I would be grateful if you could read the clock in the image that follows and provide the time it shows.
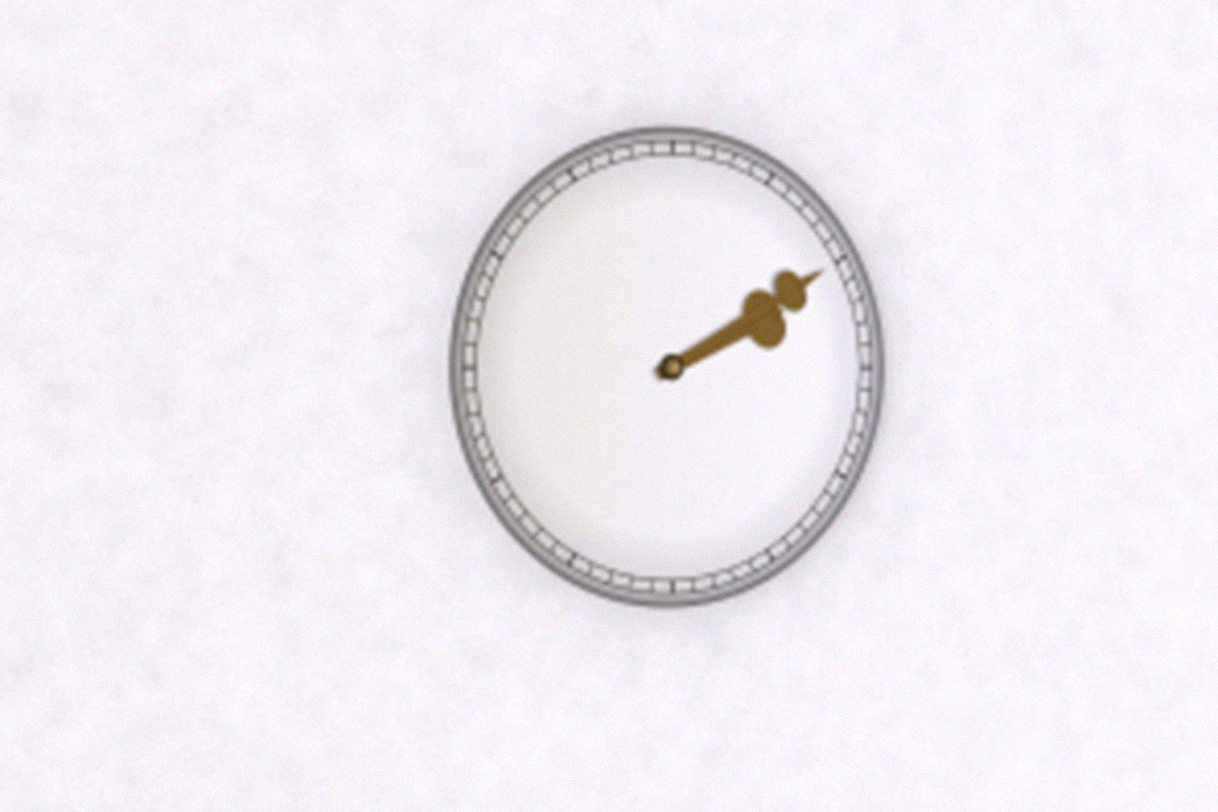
2:10
